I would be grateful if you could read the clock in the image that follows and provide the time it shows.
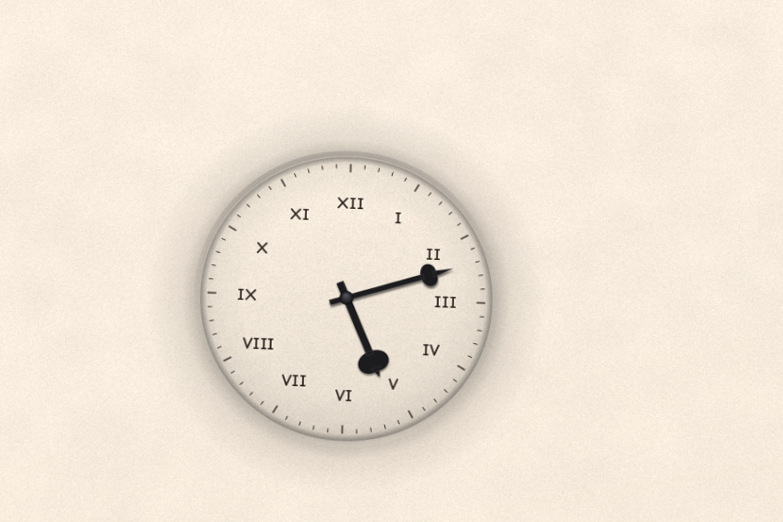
5:12
